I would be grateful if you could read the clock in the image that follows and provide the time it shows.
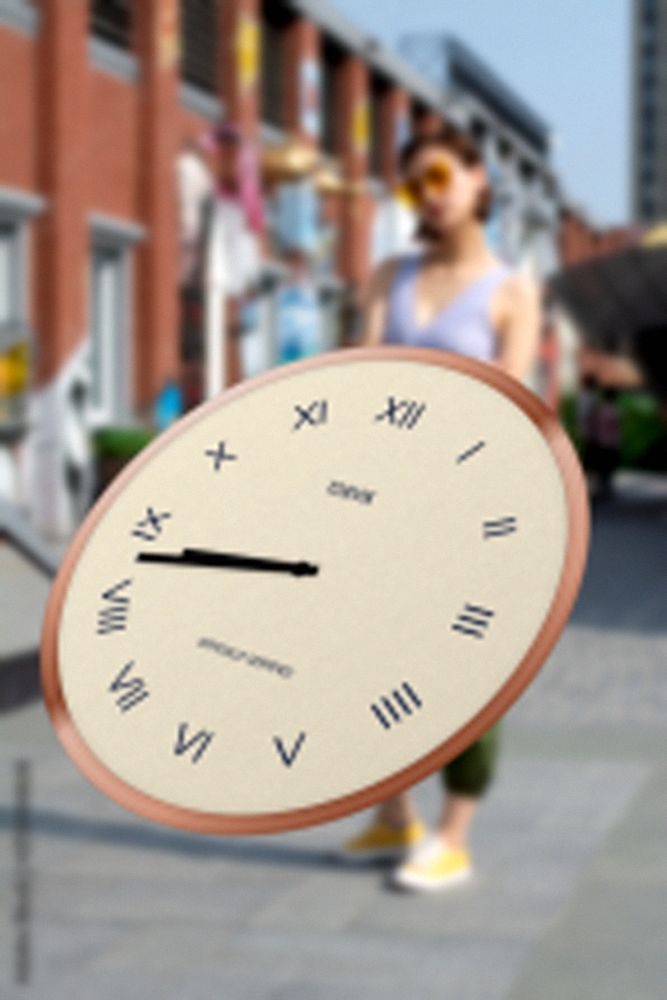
8:43
